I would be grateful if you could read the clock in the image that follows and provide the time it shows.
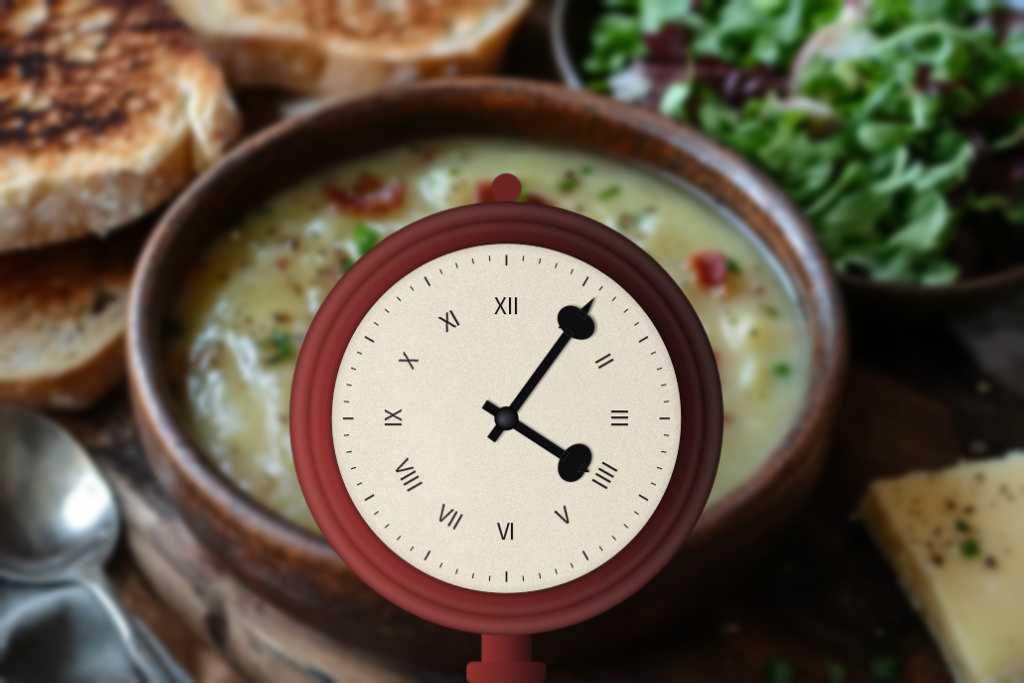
4:06
